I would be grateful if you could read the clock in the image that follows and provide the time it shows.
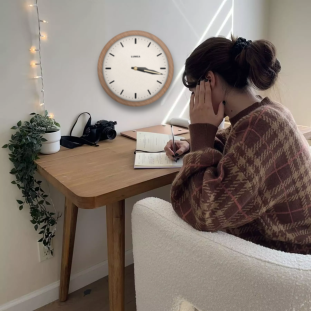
3:17
